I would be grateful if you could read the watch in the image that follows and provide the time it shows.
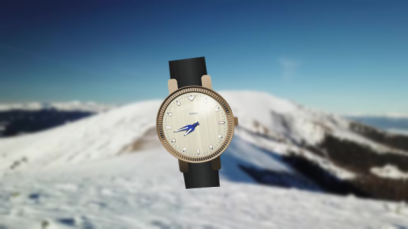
7:43
